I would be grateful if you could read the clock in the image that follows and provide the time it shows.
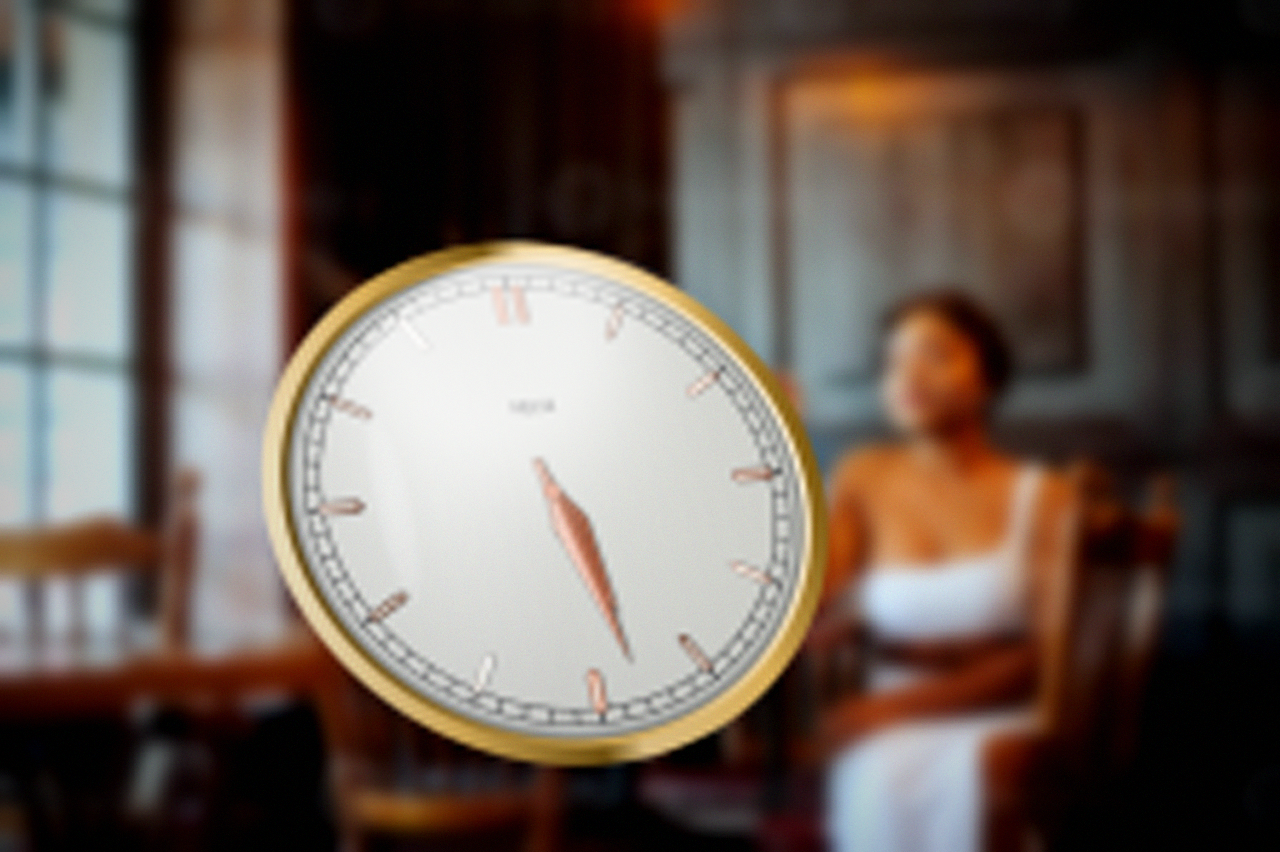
5:28
